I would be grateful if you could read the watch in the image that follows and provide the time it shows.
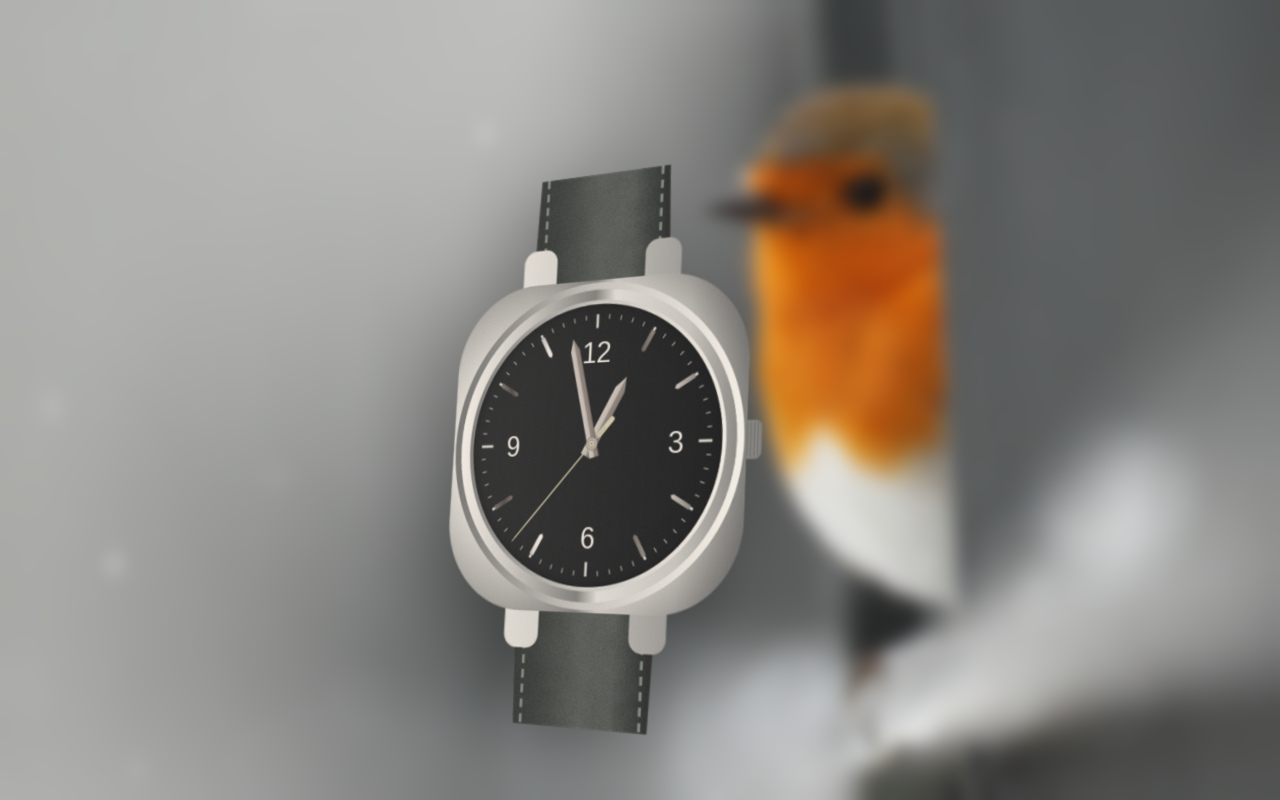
12:57:37
